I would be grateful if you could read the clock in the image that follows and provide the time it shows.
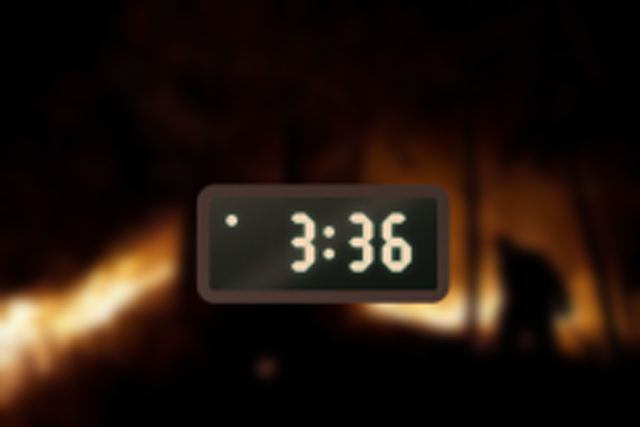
3:36
